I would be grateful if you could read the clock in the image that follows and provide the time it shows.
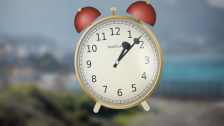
1:08
